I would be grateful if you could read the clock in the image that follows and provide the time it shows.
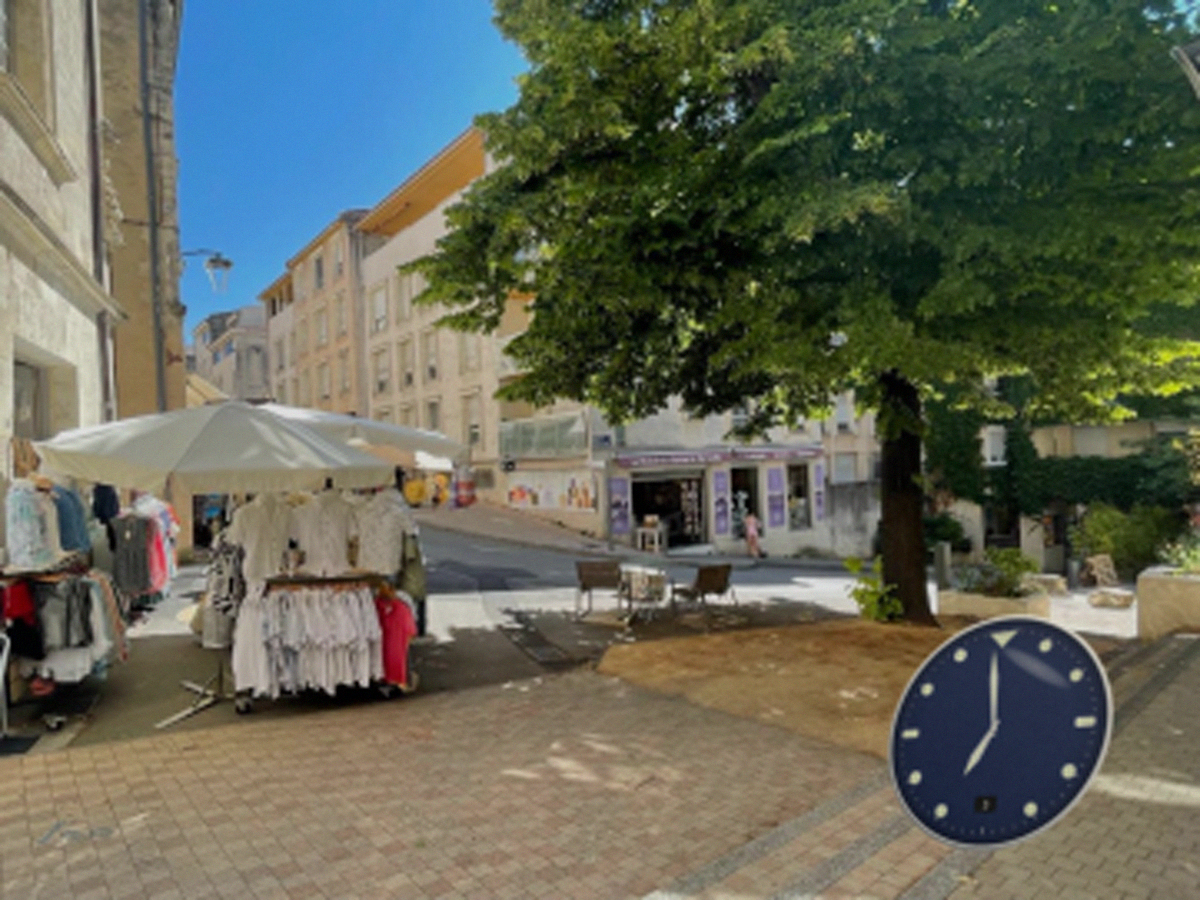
6:59
